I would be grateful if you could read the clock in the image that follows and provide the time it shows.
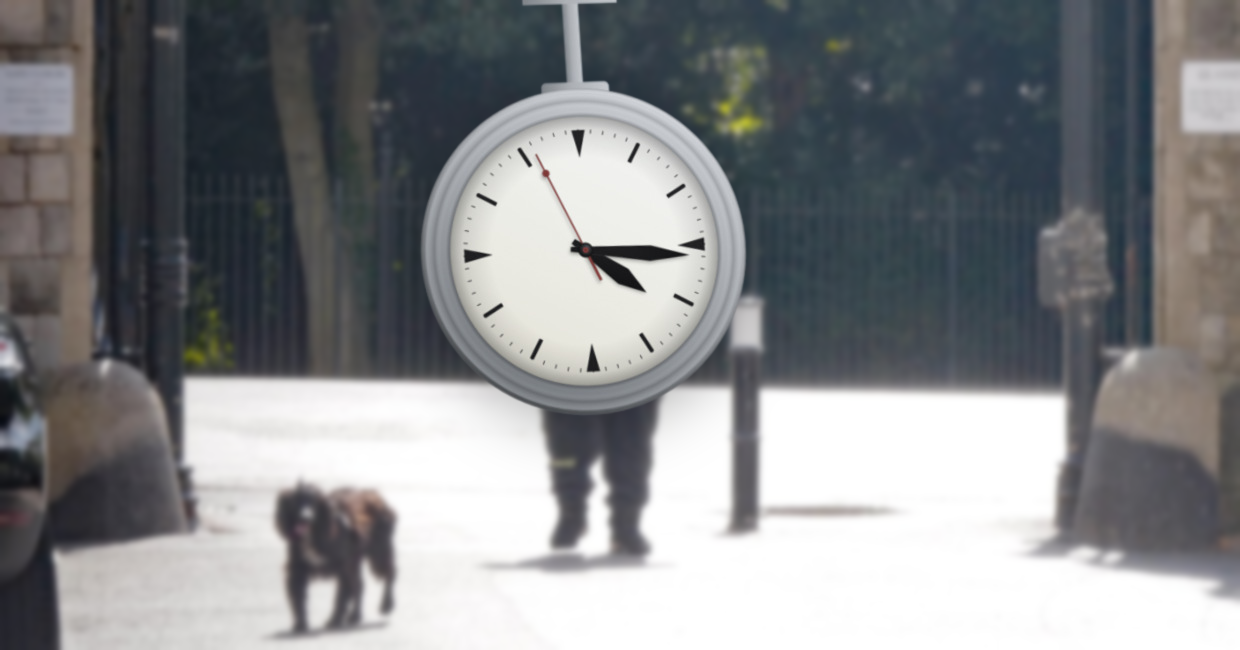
4:15:56
